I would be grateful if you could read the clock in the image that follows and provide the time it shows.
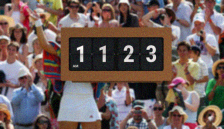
11:23
